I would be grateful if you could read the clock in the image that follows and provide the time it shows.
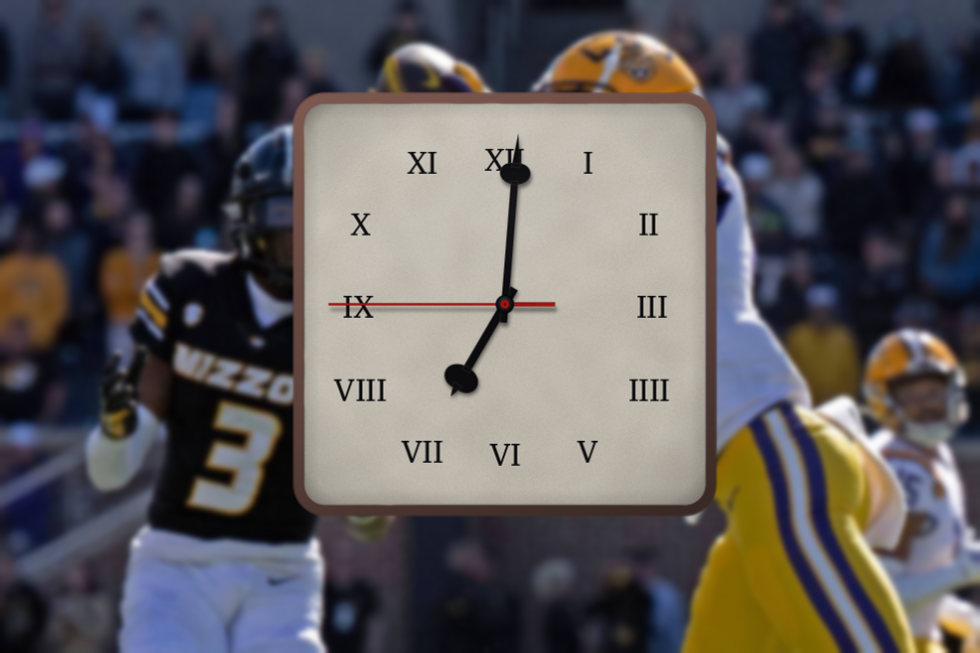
7:00:45
